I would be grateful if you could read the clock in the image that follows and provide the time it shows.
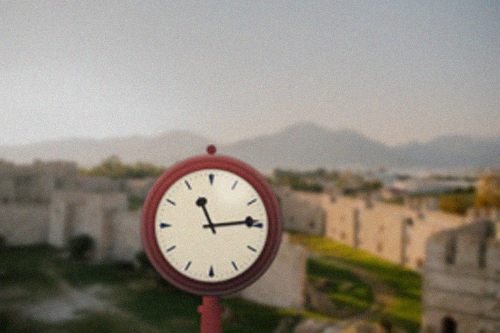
11:14
